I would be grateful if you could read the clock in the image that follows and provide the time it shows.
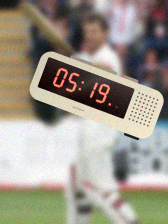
5:19
